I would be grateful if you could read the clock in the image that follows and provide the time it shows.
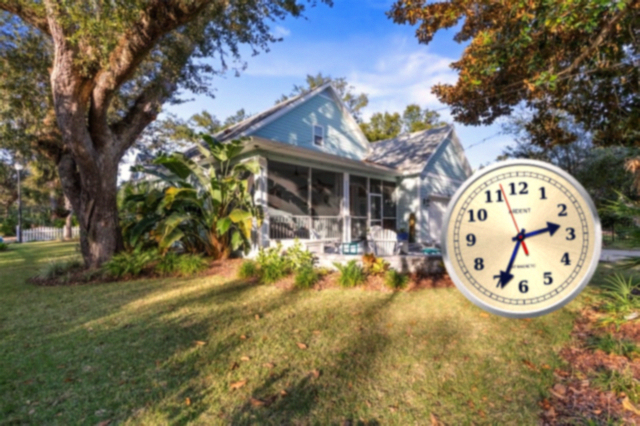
2:33:57
